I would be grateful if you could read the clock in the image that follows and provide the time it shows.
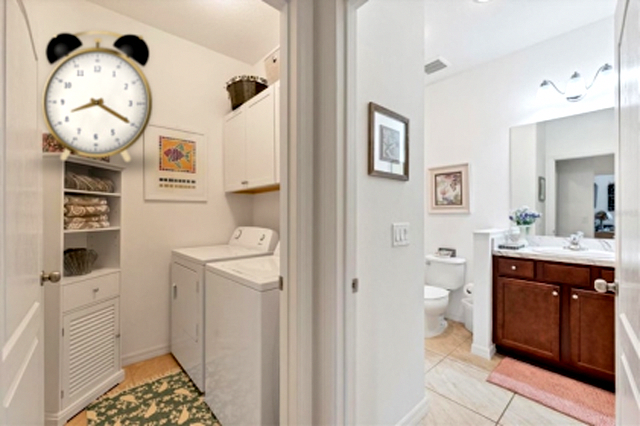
8:20
